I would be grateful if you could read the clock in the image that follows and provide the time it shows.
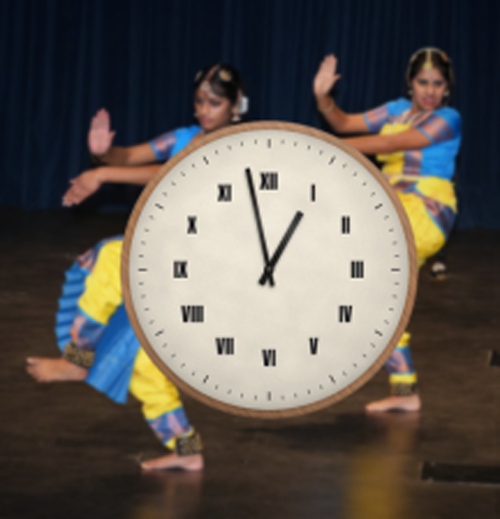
12:58
